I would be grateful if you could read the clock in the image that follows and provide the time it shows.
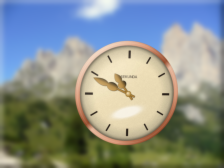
10:49
